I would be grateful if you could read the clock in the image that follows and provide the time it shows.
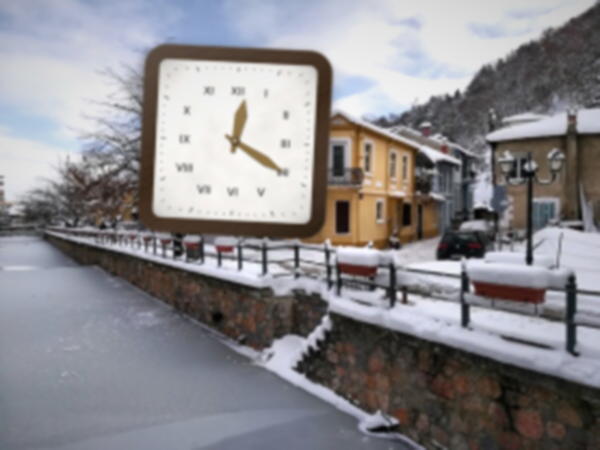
12:20
